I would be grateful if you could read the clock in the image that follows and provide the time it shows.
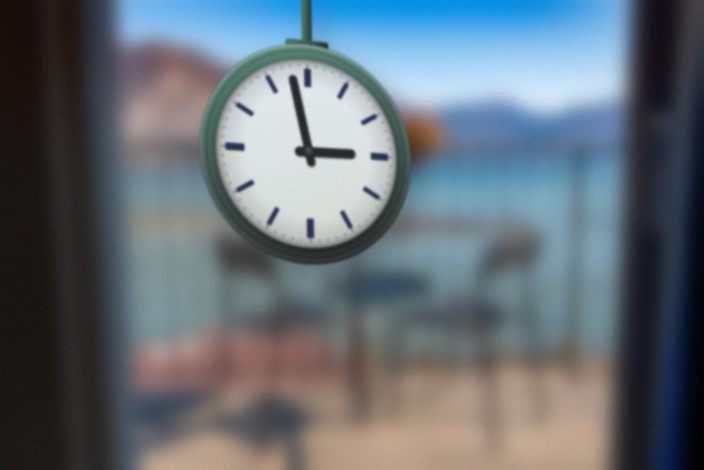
2:58
